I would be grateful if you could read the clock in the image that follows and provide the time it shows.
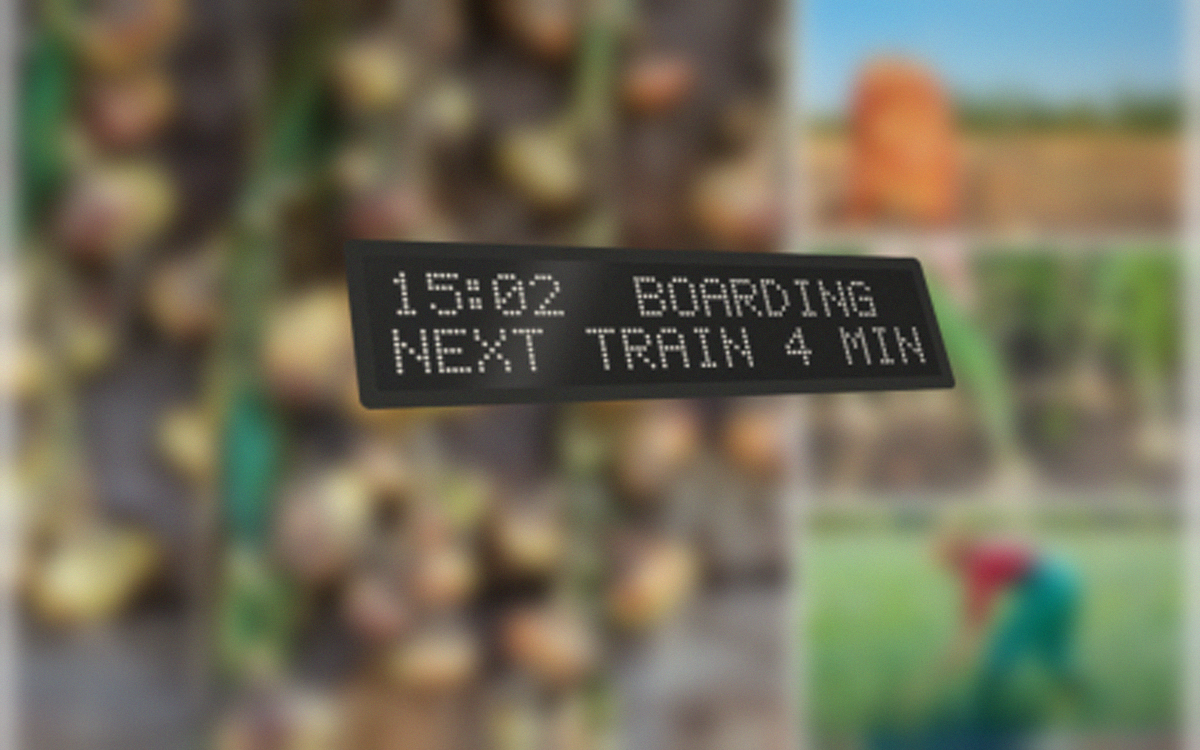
15:02
